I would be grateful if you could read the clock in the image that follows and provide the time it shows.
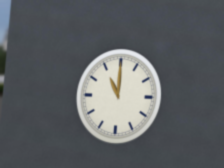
11:00
